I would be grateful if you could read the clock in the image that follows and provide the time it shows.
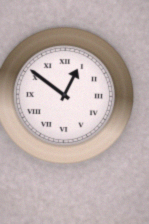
12:51
